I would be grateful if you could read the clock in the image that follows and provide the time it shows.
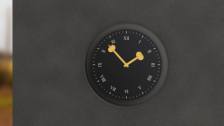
1:53
